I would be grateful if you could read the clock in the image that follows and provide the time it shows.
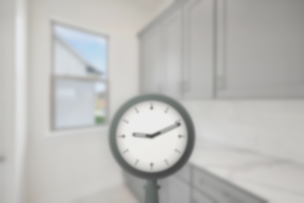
9:11
